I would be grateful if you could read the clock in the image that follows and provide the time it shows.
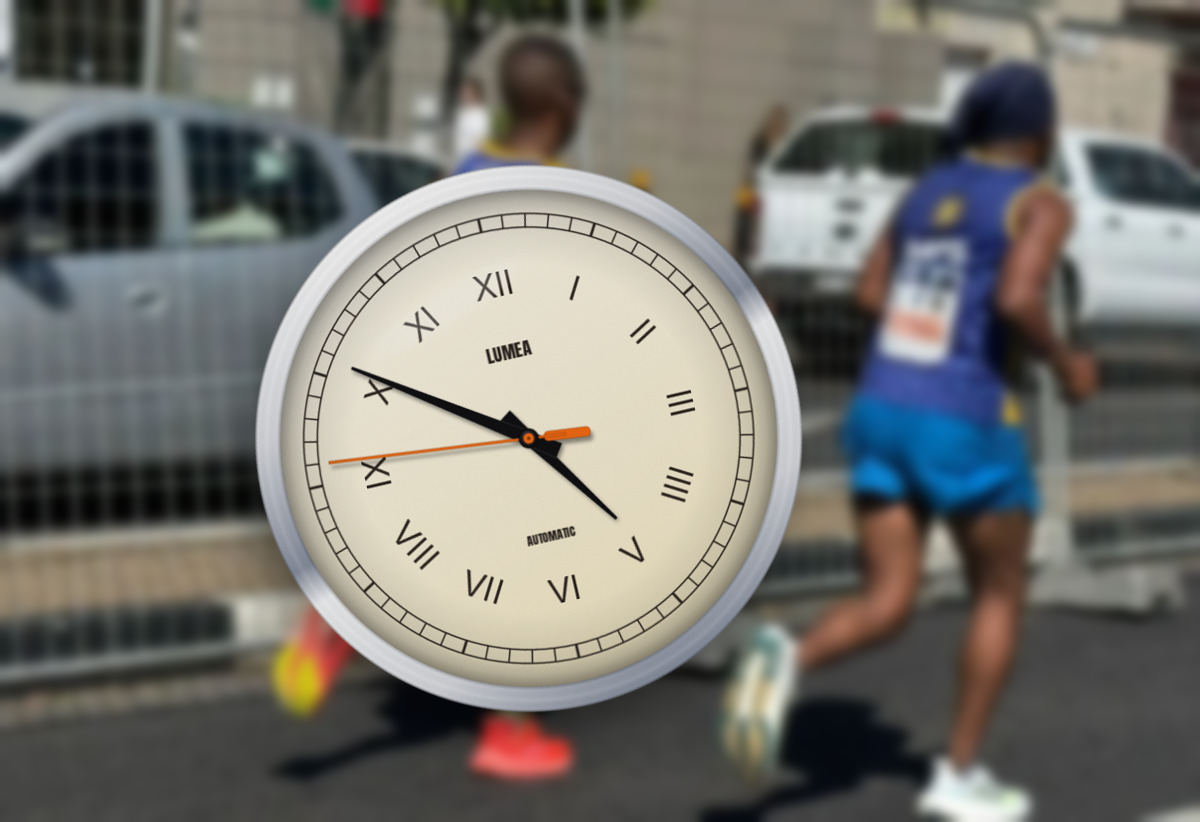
4:50:46
